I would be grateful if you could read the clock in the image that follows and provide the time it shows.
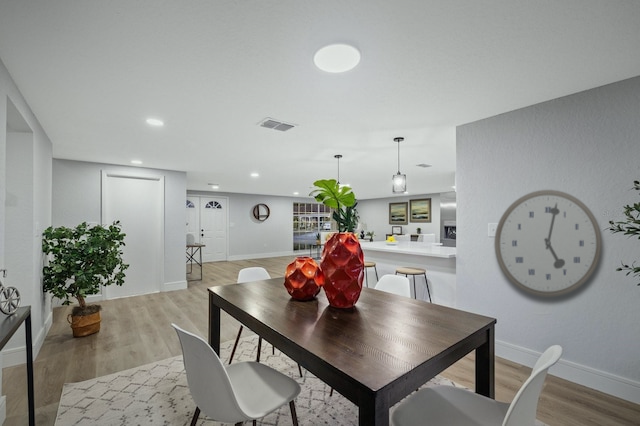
5:02
